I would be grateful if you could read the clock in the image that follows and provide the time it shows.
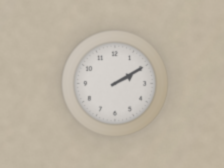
2:10
